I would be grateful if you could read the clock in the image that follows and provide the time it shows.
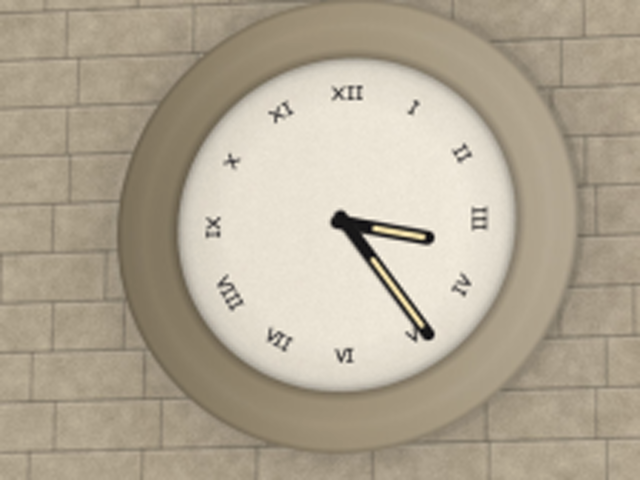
3:24
